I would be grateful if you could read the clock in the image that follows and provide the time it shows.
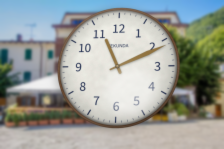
11:11
